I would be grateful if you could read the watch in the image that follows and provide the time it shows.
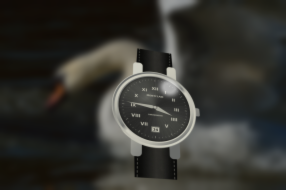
3:46
